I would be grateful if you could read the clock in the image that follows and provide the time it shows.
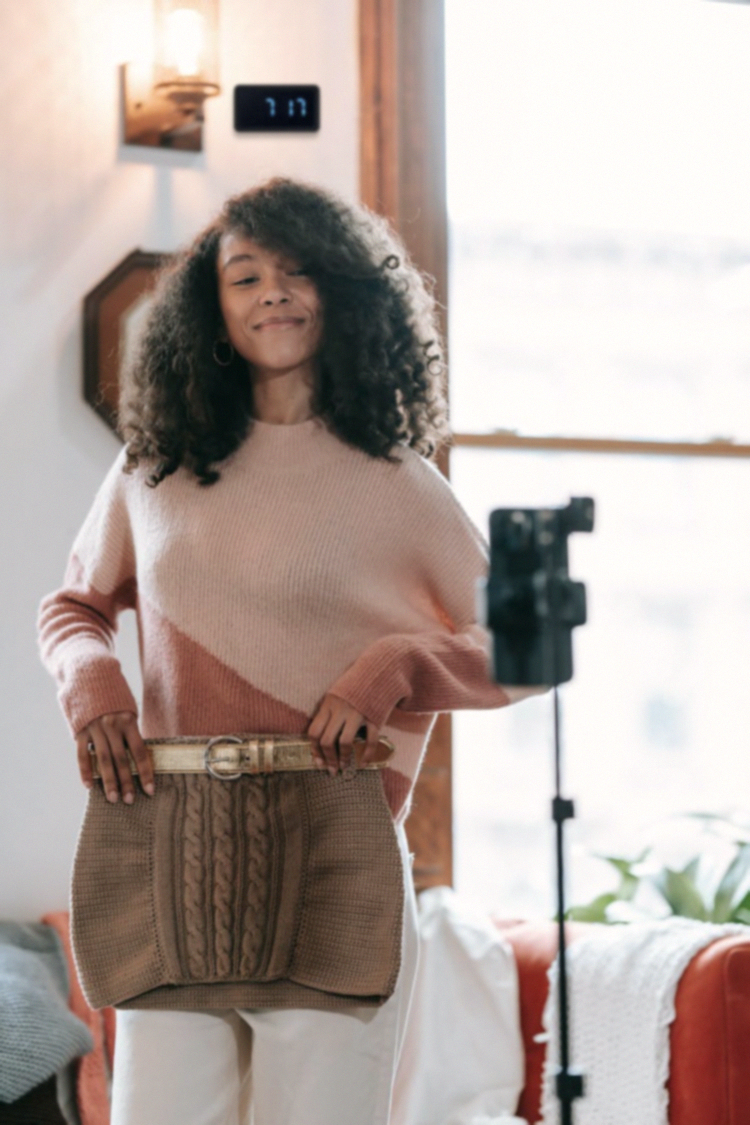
7:17
